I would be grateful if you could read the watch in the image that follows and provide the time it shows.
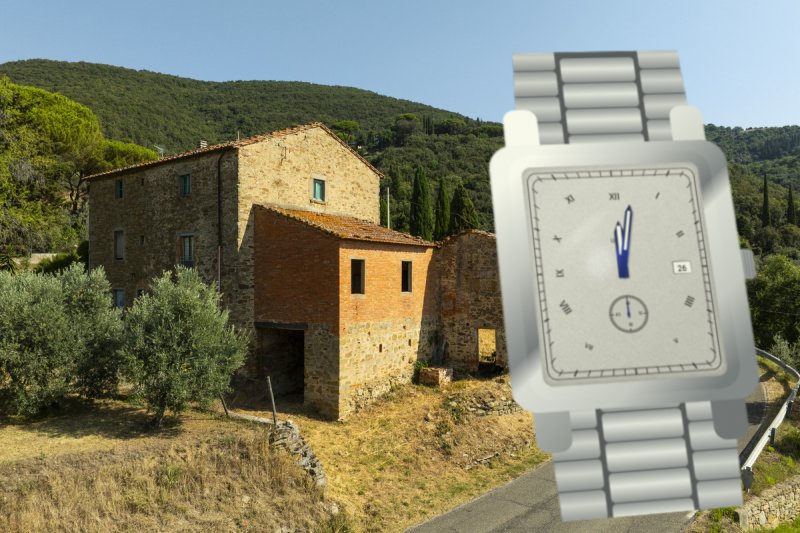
12:02
